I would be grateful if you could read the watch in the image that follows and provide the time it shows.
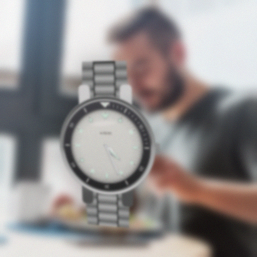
4:26
